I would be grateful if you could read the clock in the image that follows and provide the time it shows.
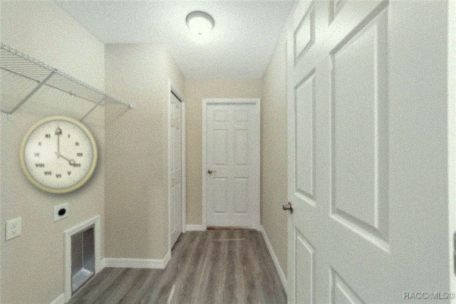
4:00
